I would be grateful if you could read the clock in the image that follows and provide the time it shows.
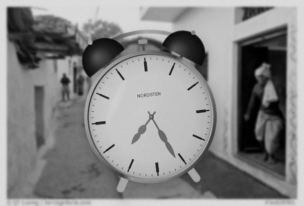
7:26
